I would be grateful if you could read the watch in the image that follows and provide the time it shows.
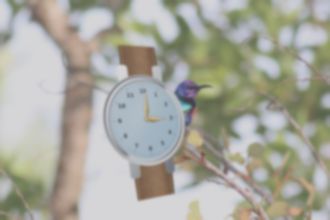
3:01
